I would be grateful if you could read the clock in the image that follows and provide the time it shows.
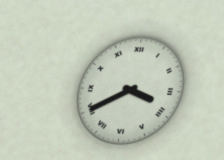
3:40
